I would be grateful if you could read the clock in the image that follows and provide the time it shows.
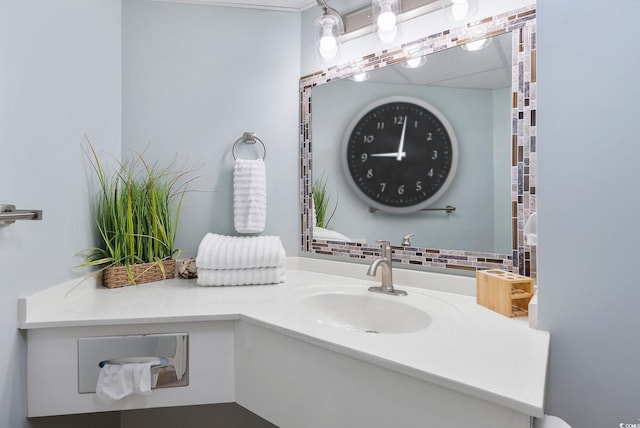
9:02
